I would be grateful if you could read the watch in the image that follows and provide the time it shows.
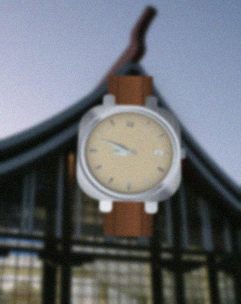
8:49
